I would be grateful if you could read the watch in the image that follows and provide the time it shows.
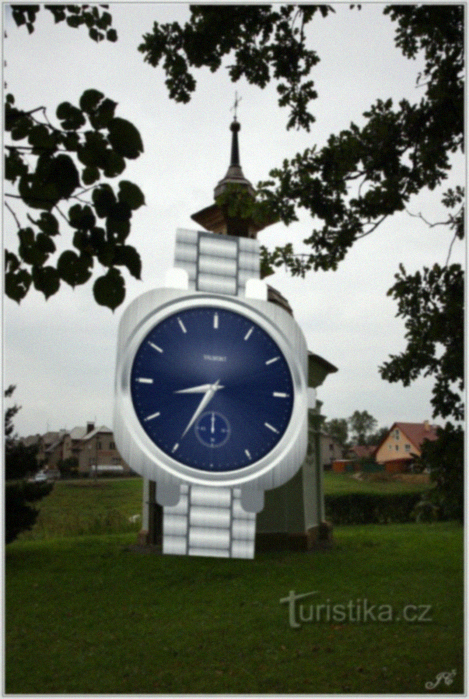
8:35
